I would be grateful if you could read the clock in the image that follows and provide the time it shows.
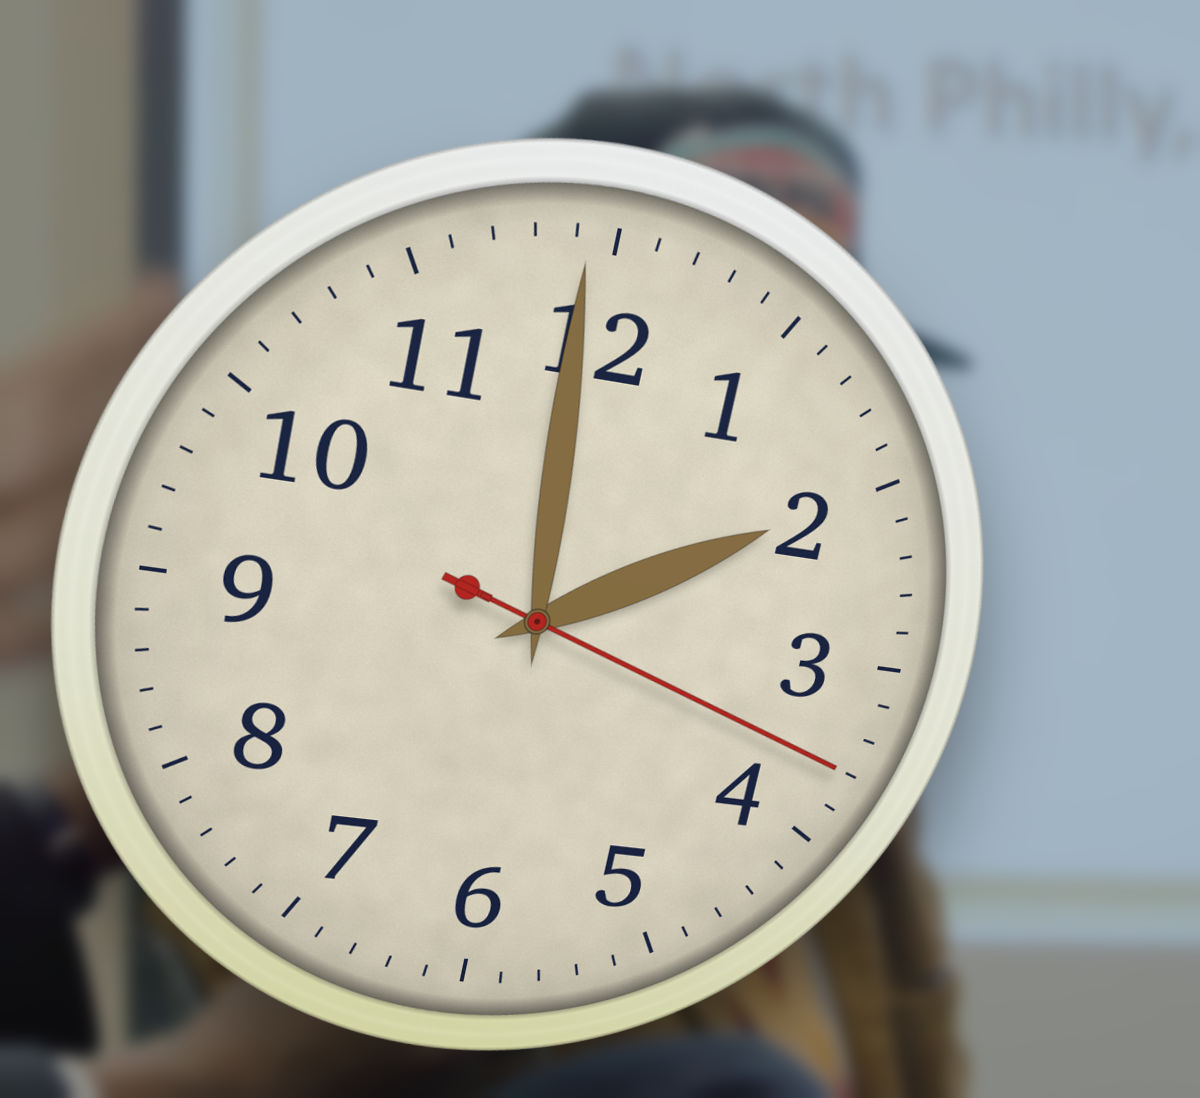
1:59:18
